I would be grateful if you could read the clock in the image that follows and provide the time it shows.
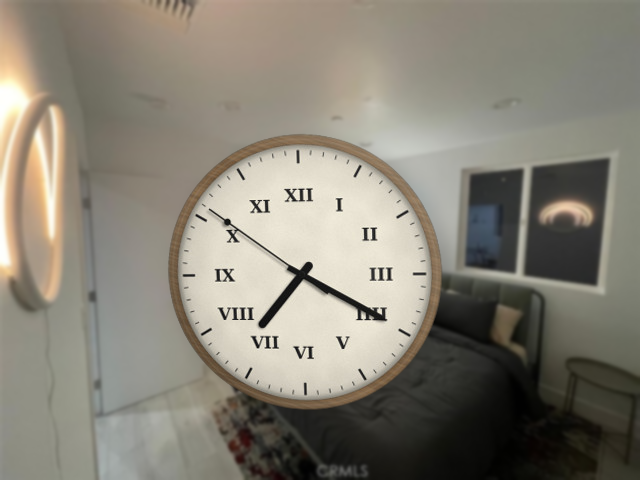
7:19:51
